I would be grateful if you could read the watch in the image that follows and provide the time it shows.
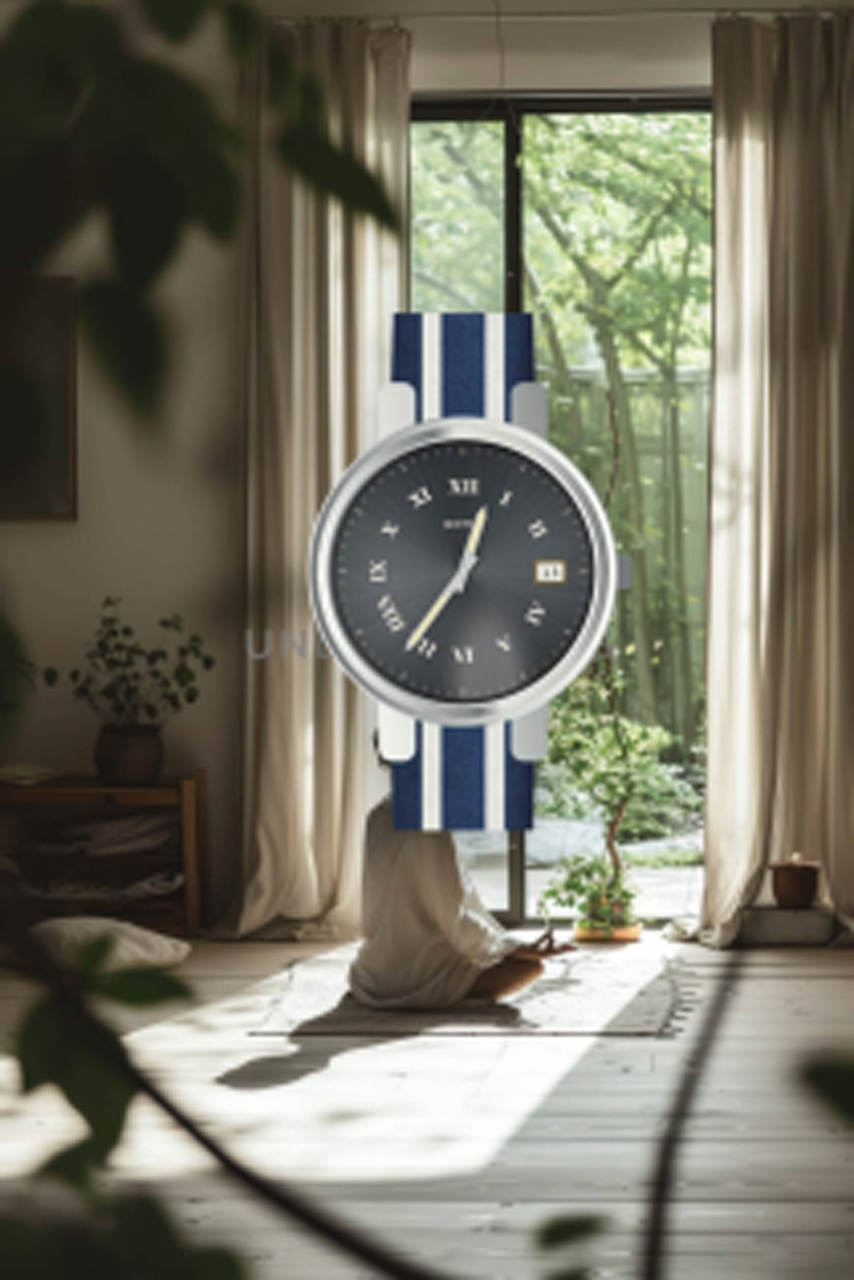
12:36
